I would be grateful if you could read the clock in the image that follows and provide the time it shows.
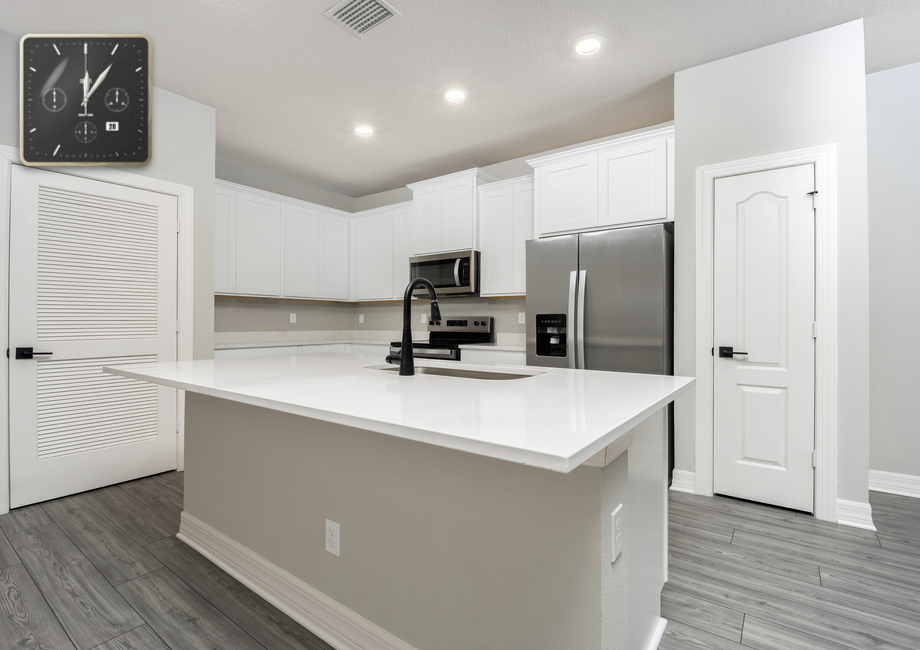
12:06
